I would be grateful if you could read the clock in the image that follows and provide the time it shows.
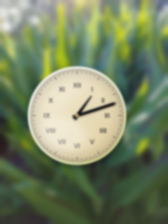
1:12
